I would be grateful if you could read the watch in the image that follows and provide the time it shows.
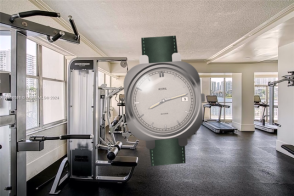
8:13
